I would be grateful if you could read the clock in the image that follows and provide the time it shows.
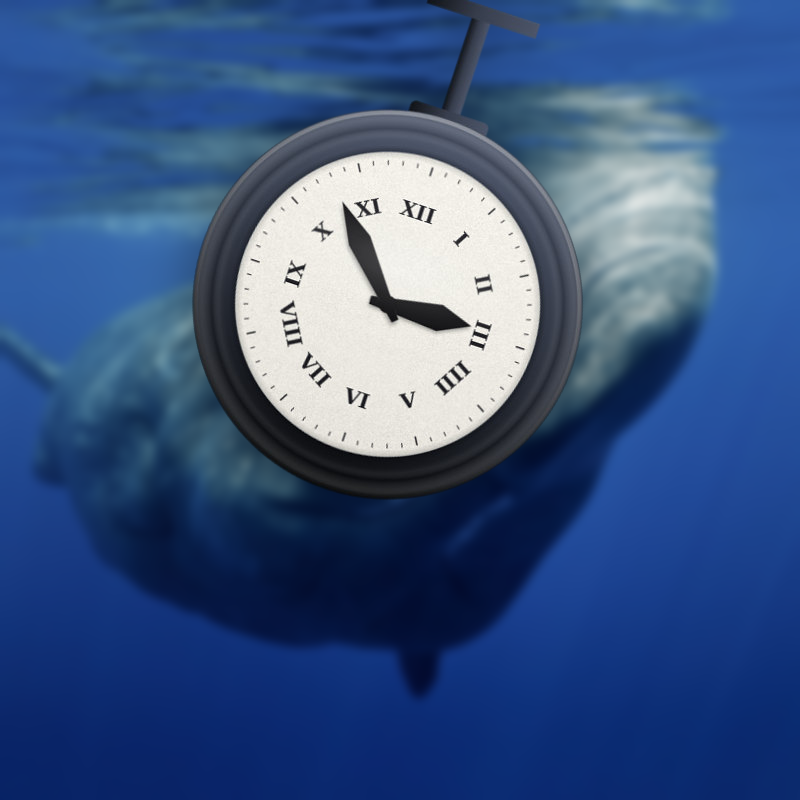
2:53
